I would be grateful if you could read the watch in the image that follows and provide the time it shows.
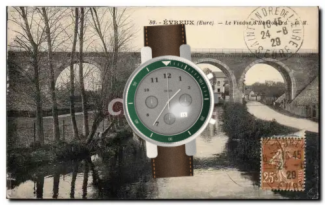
1:36
